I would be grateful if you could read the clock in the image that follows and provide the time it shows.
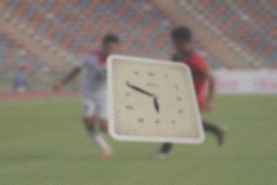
5:49
